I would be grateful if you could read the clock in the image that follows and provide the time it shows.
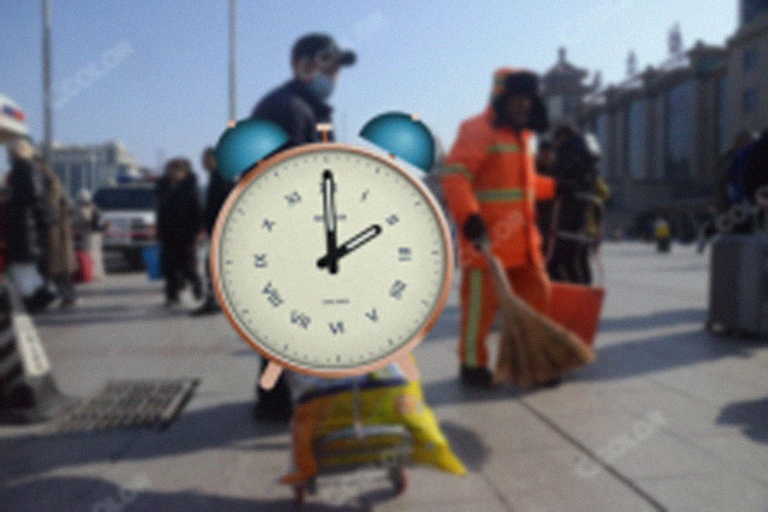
2:00
